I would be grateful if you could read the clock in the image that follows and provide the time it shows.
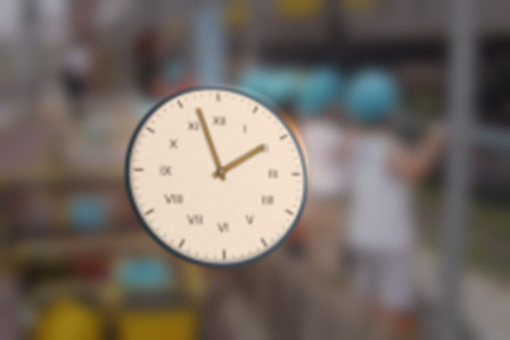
1:57
